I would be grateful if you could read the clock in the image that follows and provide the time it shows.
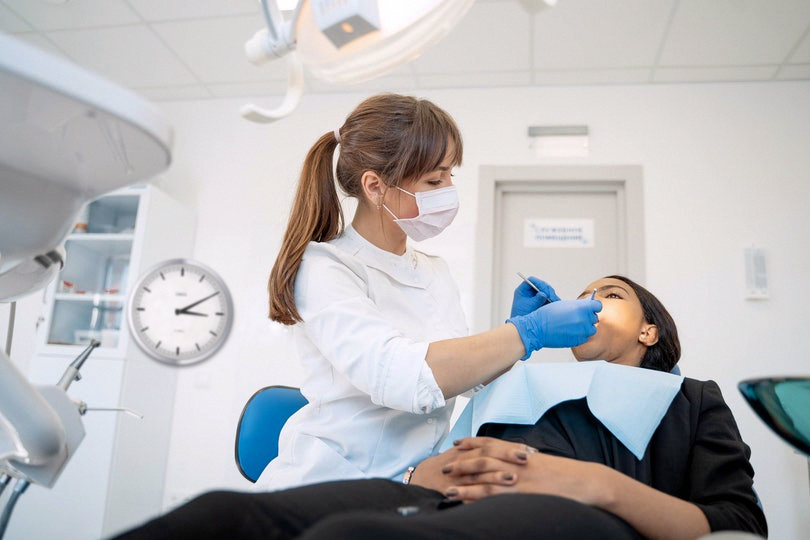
3:10
